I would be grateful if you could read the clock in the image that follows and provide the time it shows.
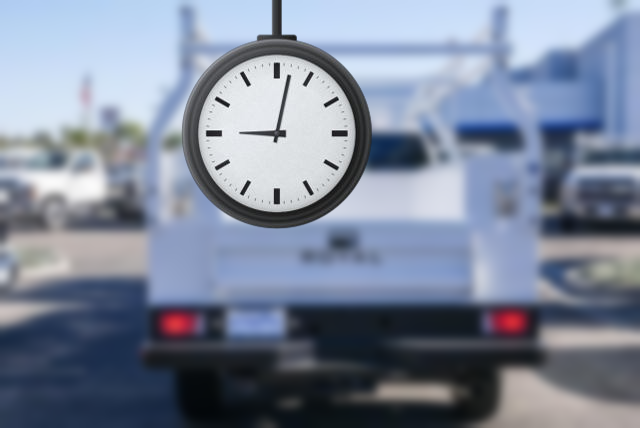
9:02
